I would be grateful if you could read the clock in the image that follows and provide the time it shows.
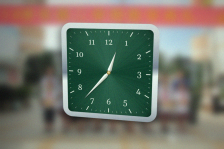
12:37
